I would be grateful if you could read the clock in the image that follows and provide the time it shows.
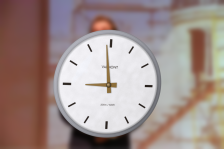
8:59
